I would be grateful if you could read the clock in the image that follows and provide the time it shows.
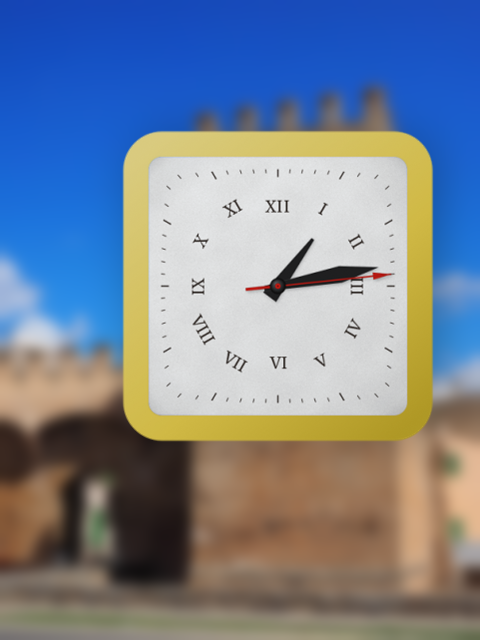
1:13:14
